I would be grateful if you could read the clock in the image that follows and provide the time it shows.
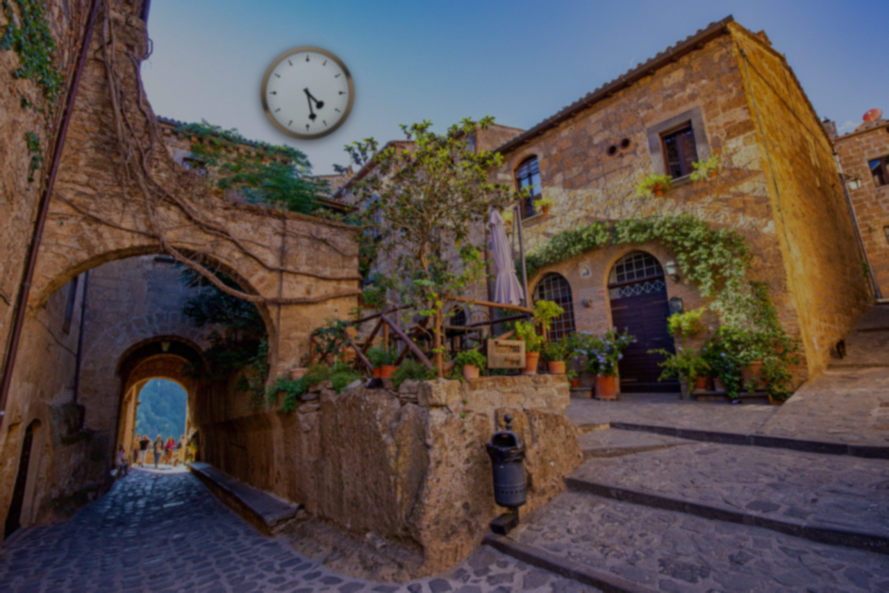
4:28
